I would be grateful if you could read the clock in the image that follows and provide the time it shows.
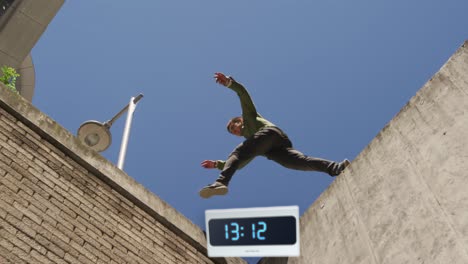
13:12
